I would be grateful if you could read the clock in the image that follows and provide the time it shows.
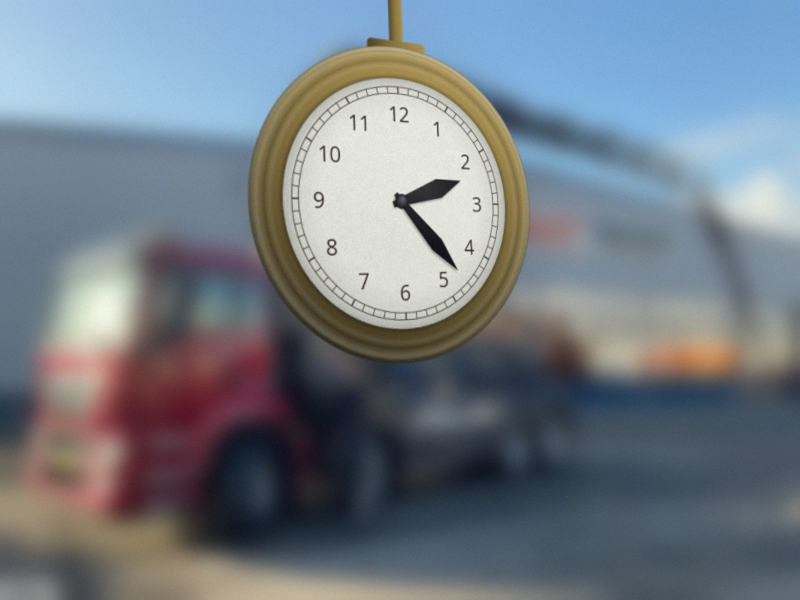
2:23
